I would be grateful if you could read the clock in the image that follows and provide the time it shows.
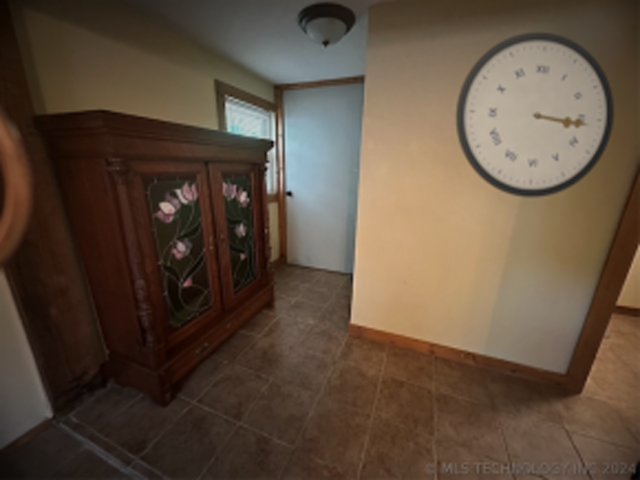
3:16
